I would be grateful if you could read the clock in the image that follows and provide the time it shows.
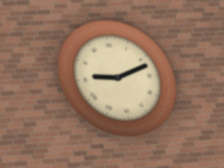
9:12
